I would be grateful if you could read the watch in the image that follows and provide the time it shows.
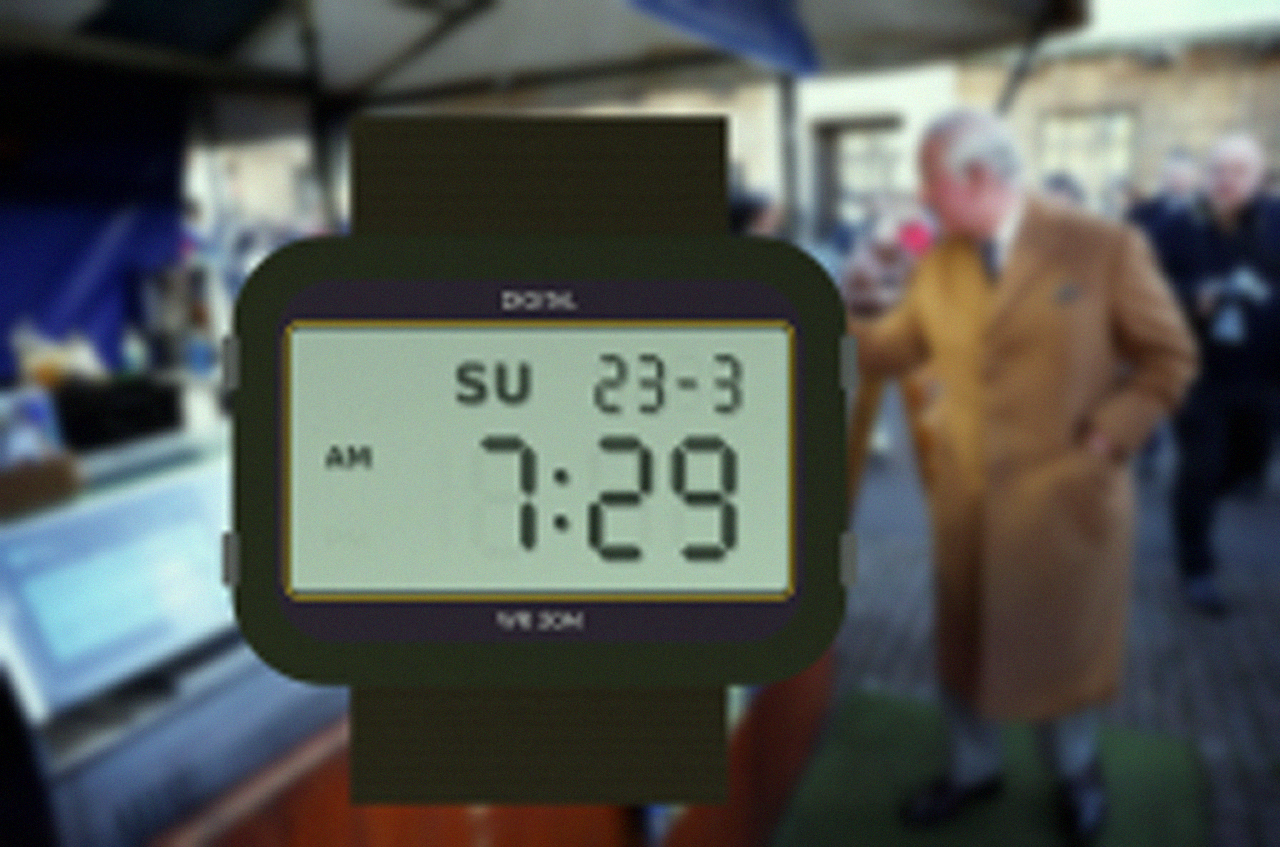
7:29
